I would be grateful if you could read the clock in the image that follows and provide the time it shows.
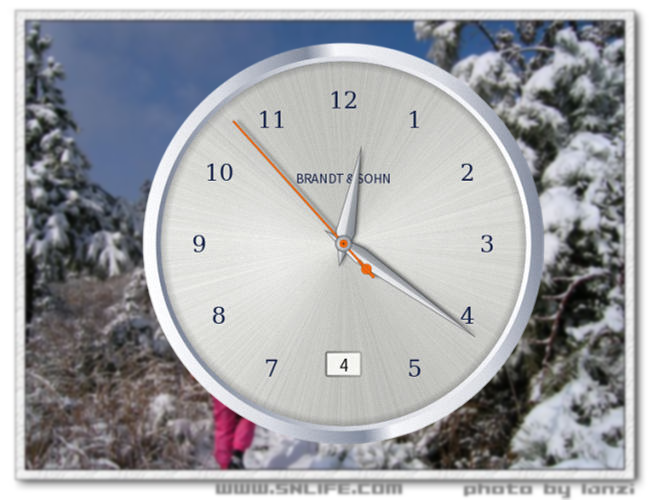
12:20:53
